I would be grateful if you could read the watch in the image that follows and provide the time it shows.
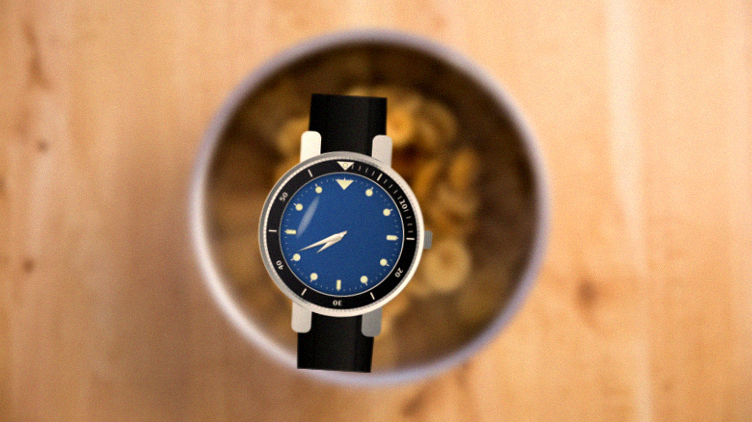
7:41
